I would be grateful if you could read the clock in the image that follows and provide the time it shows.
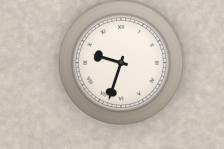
9:33
